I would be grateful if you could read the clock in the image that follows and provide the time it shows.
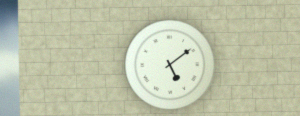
5:09
